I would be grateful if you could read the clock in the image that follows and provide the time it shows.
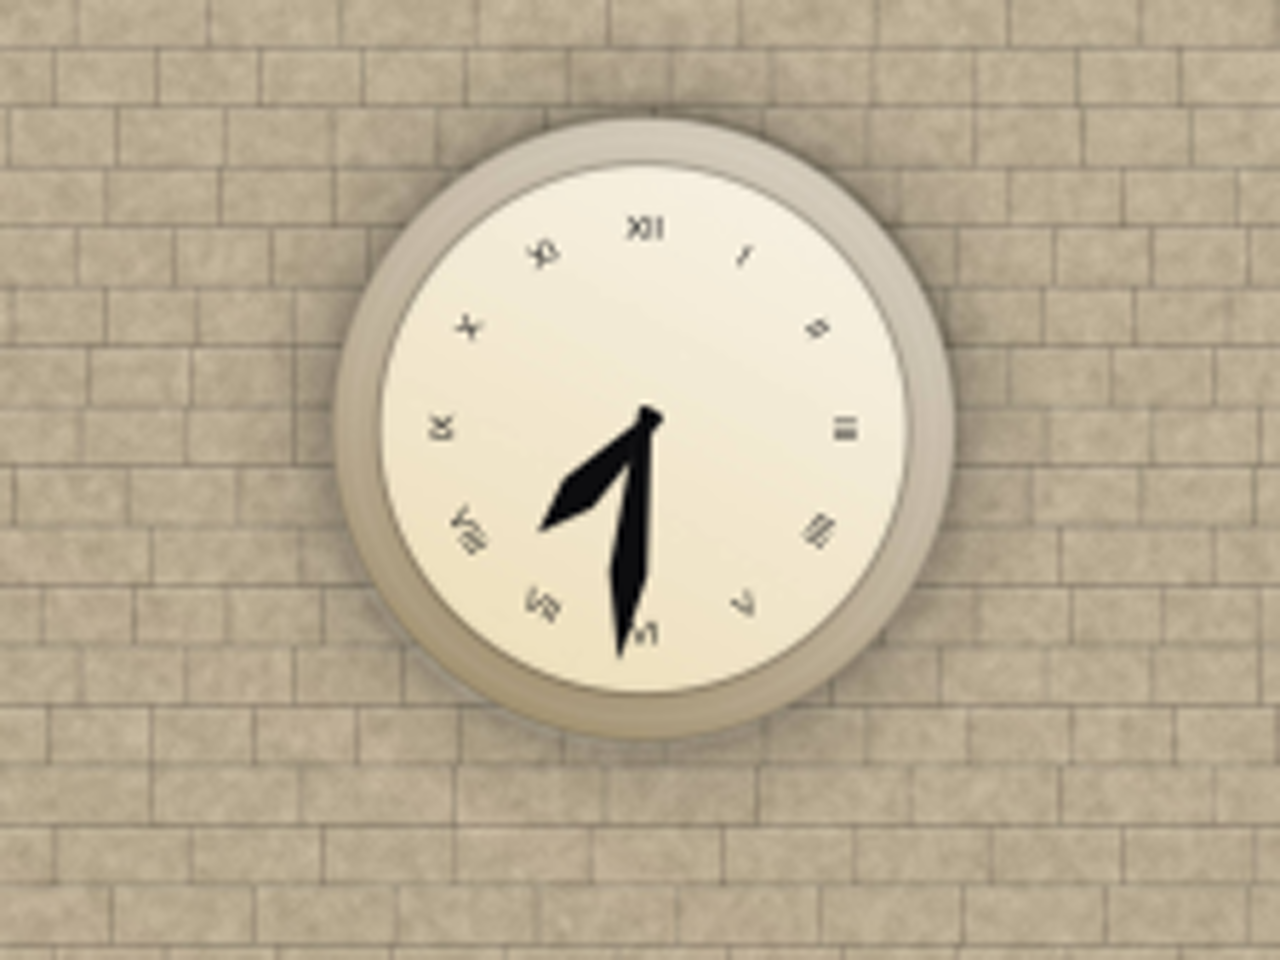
7:31
